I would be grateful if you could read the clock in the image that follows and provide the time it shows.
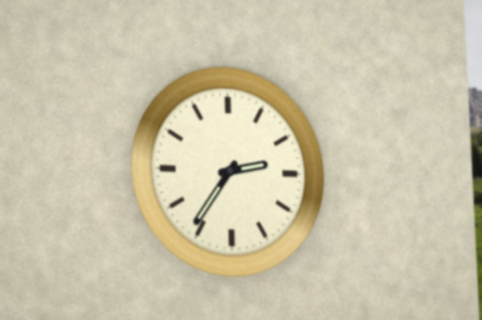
2:36
